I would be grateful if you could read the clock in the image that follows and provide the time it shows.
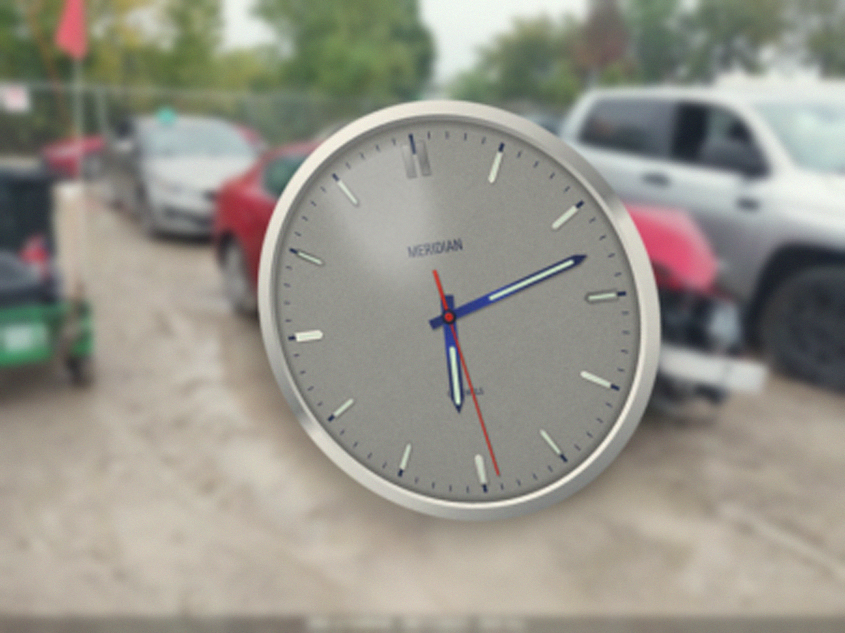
6:12:29
